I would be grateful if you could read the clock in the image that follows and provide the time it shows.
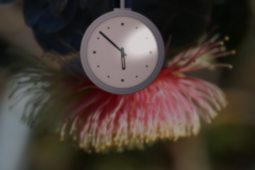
5:52
